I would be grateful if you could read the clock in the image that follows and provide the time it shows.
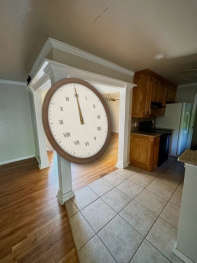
12:00
